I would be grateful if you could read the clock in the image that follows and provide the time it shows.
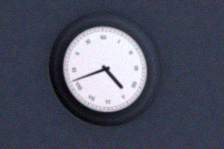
4:42
